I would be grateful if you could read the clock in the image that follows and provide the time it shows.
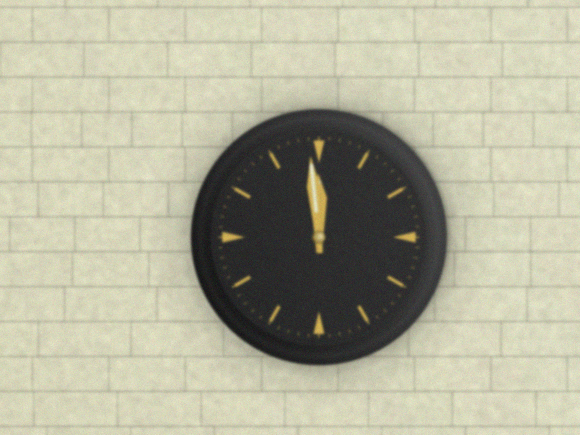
11:59
